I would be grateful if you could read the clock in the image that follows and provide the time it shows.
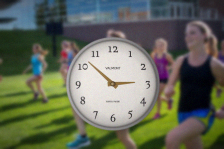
2:52
